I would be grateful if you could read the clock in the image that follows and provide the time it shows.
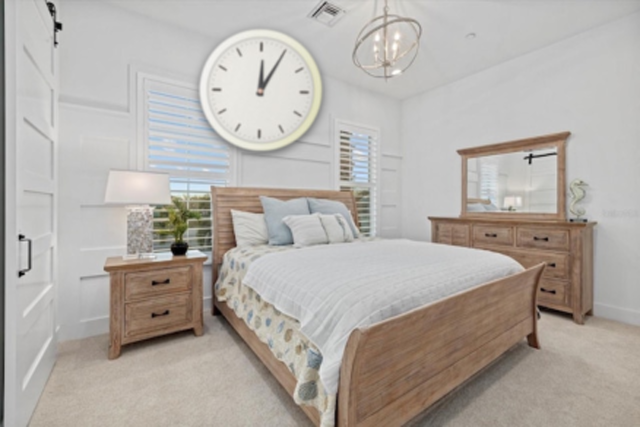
12:05
